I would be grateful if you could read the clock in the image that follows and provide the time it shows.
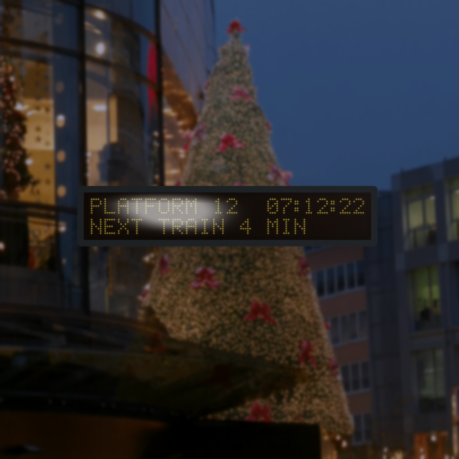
7:12:22
